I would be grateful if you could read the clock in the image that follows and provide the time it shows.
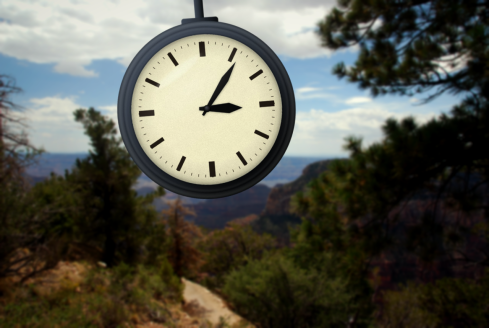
3:06
